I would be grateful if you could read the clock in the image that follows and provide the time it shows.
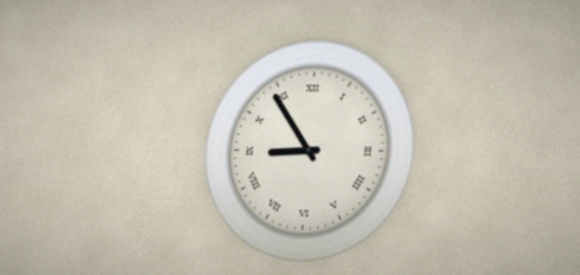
8:54
